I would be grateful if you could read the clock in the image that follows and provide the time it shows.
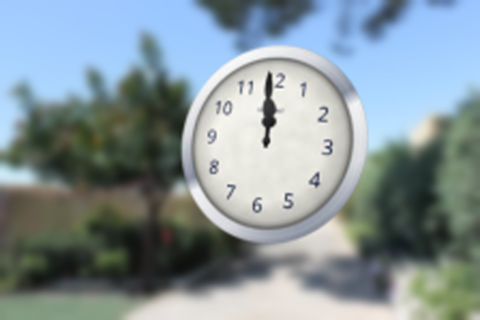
11:59
